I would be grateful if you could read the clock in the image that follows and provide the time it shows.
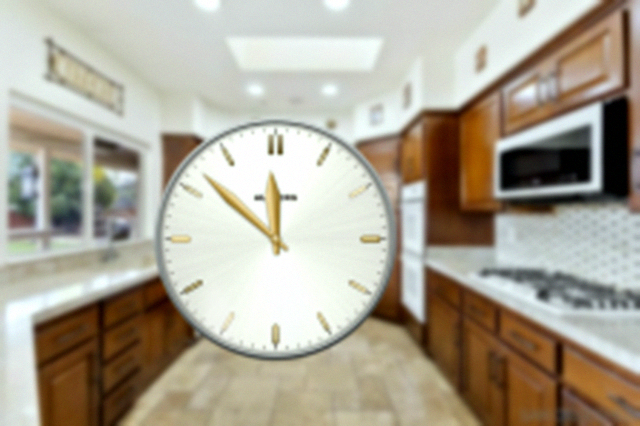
11:52
